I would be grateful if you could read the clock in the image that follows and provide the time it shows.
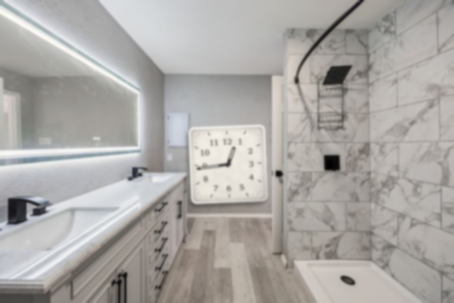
12:44
